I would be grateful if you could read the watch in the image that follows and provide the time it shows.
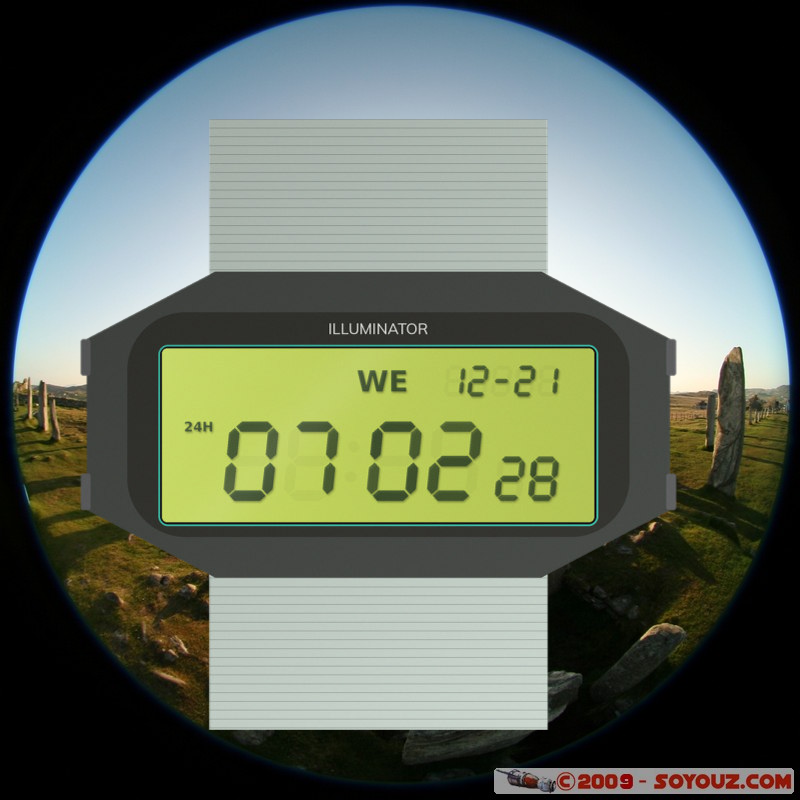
7:02:28
